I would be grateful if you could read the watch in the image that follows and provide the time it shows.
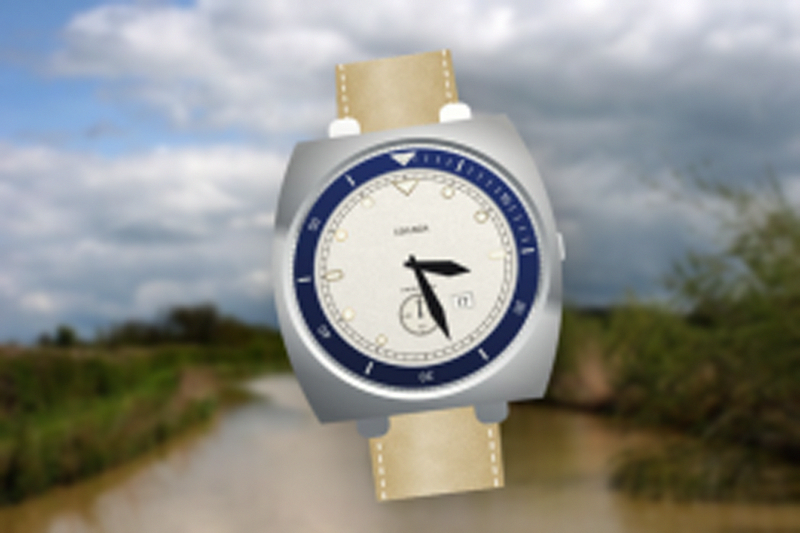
3:27
